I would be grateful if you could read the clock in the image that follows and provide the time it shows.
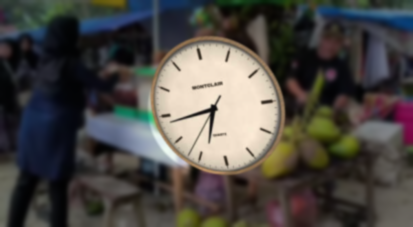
6:43:37
